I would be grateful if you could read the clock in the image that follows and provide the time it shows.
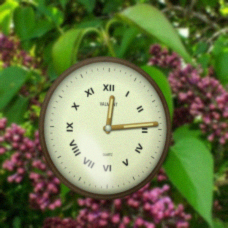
12:14
